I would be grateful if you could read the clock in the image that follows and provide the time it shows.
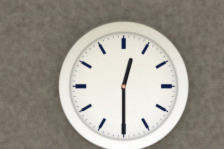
12:30
